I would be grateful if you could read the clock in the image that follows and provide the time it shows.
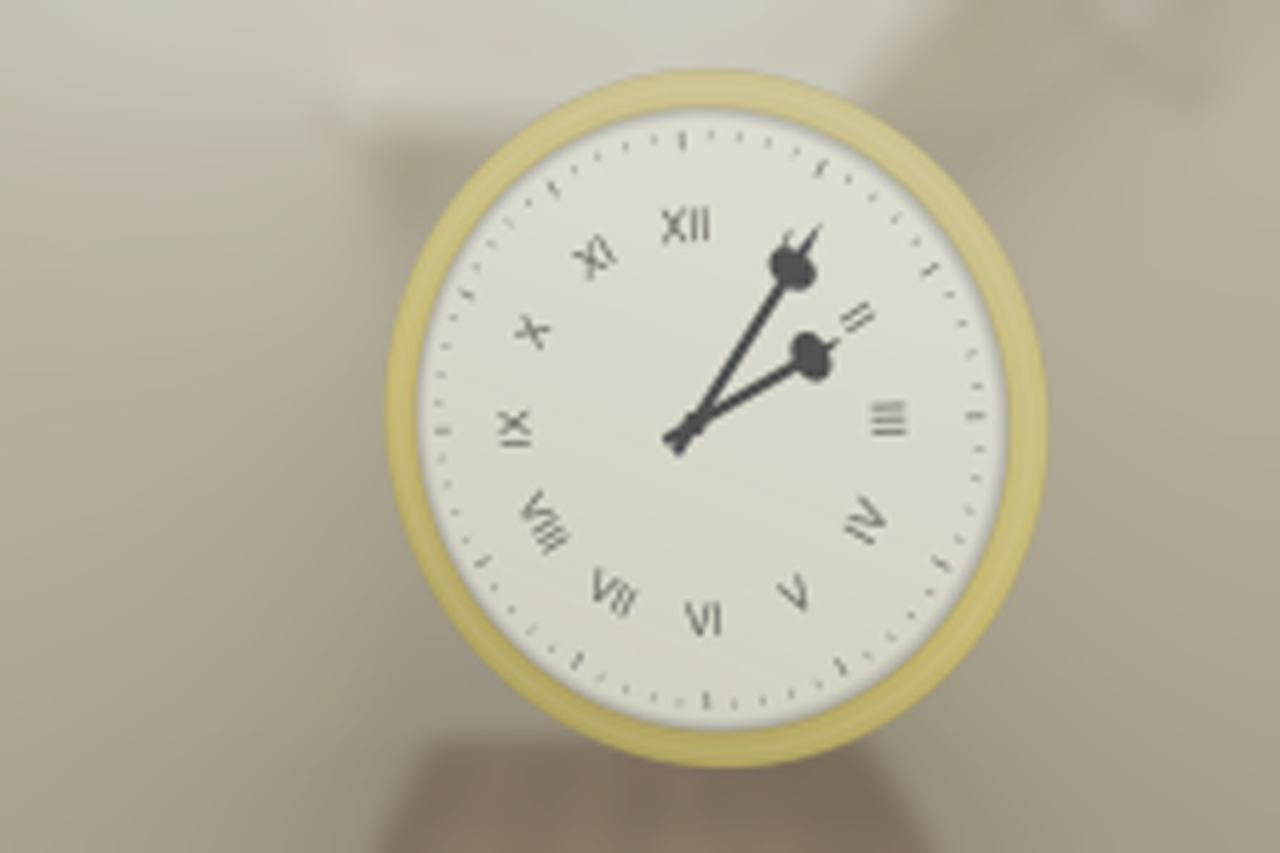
2:06
